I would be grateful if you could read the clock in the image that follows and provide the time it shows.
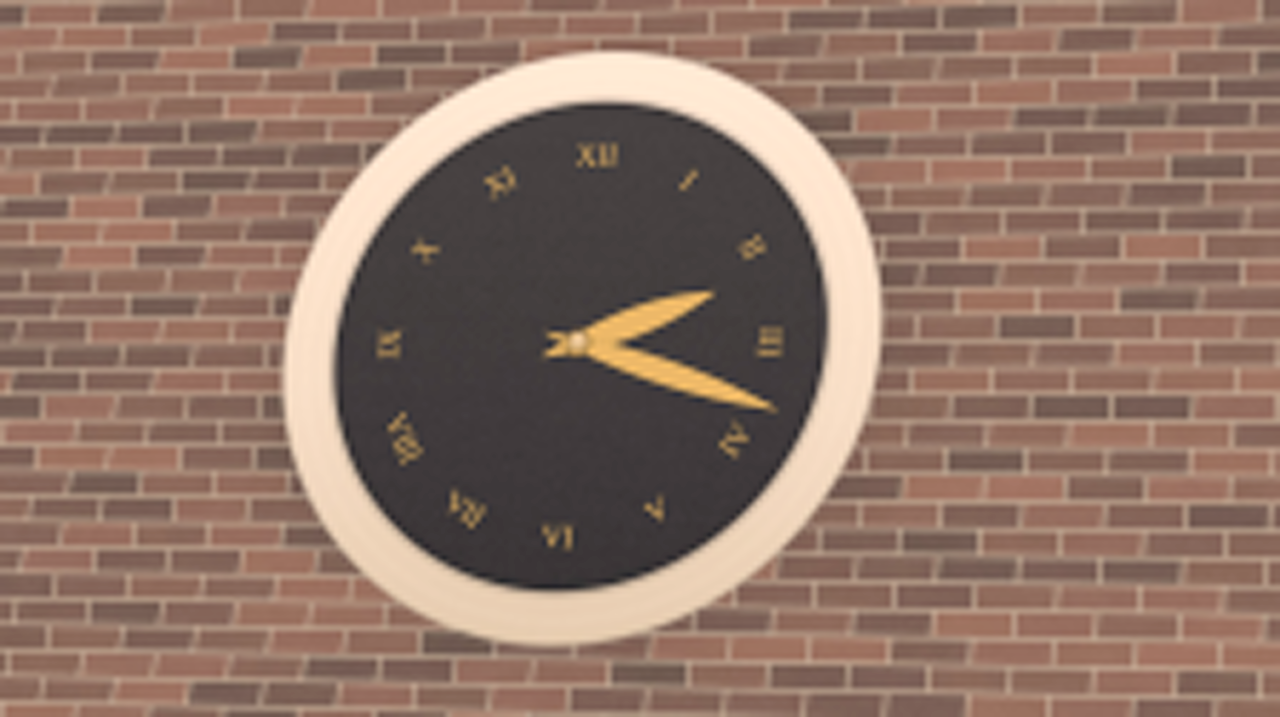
2:18
